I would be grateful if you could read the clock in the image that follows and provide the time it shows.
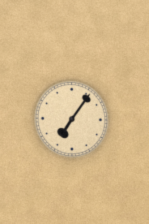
7:06
